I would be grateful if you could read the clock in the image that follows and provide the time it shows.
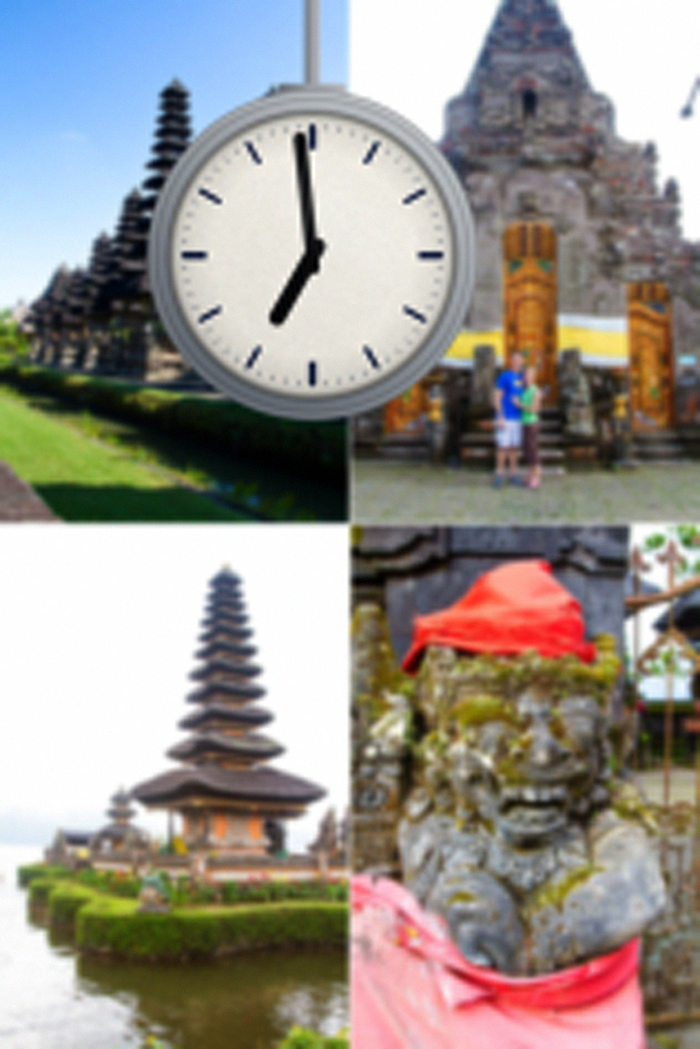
6:59
